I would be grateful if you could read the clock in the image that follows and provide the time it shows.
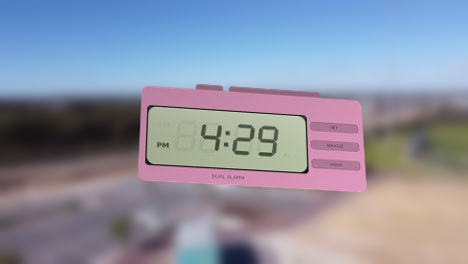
4:29
